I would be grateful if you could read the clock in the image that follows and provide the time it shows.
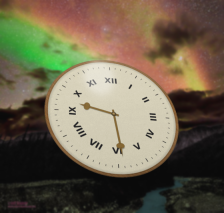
9:29
